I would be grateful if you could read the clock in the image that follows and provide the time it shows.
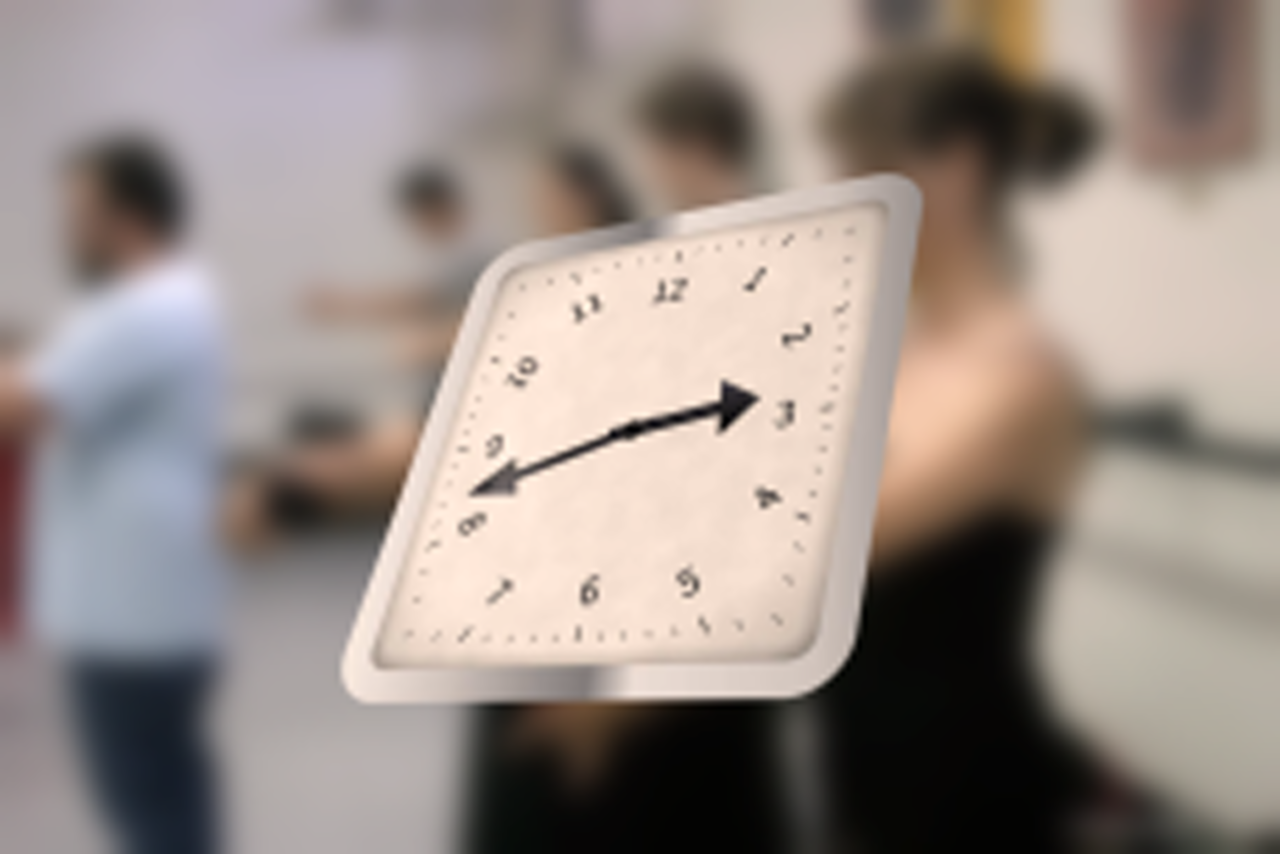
2:42
